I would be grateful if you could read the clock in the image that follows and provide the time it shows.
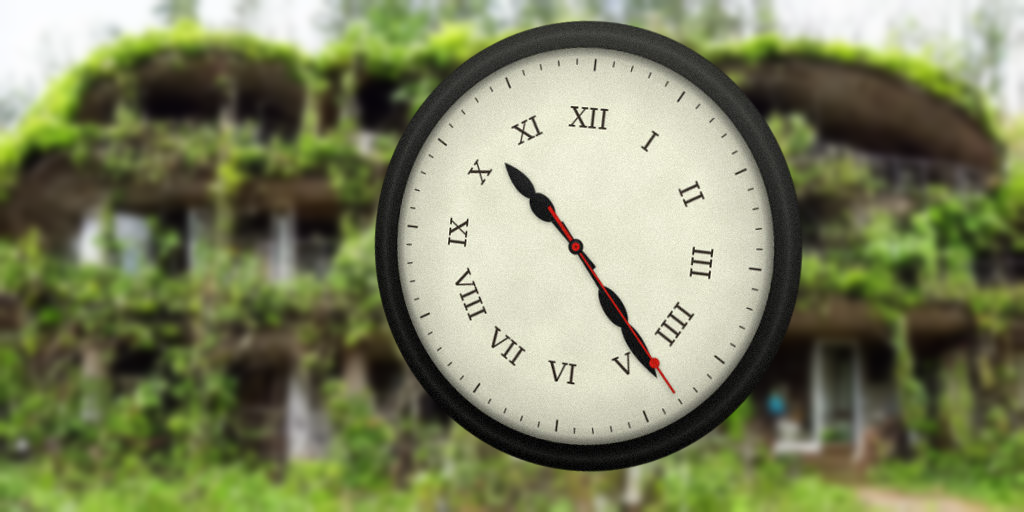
10:23:23
